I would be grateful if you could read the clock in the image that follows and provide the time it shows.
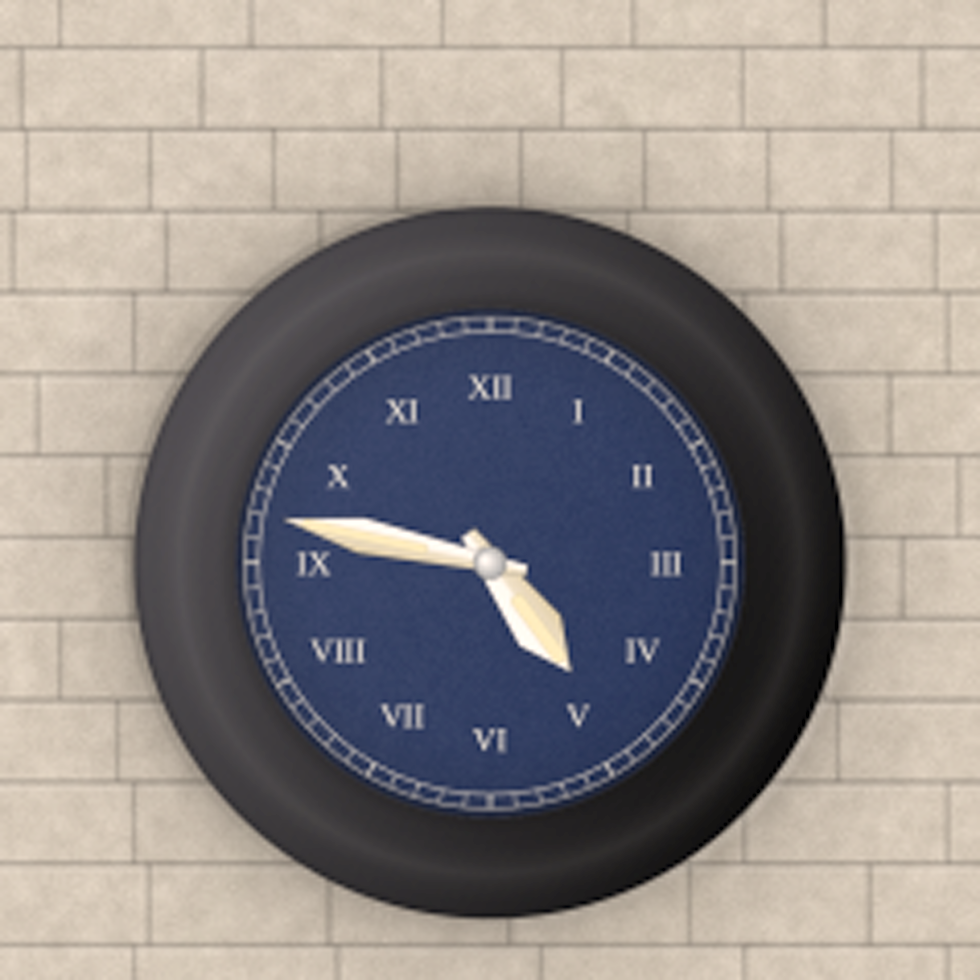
4:47
